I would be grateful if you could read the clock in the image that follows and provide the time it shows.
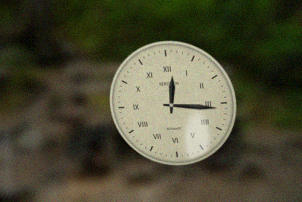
12:16
